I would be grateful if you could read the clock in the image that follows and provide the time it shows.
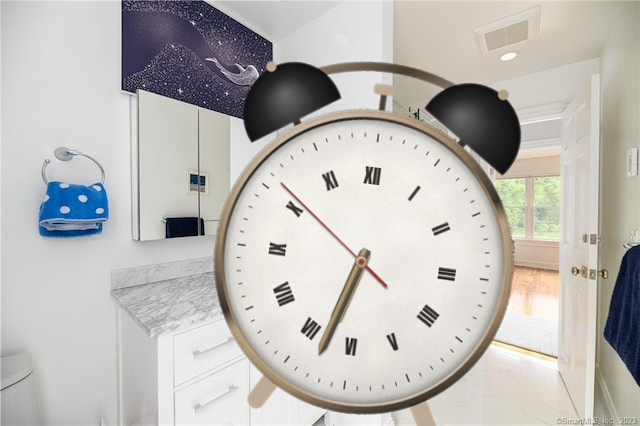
6:32:51
